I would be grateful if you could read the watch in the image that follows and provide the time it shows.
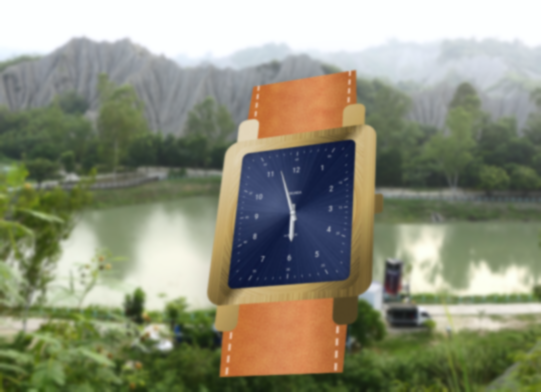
5:57
